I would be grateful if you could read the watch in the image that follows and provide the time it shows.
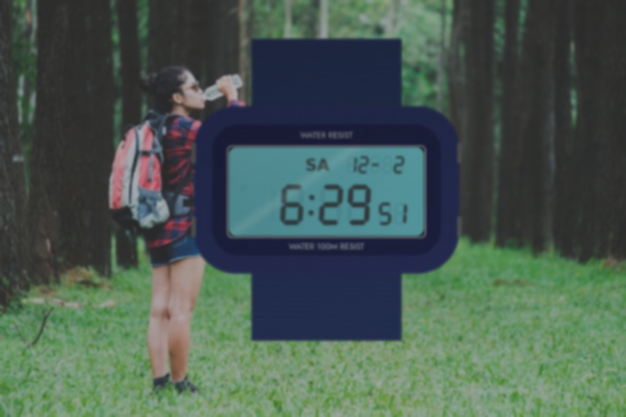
6:29:51
